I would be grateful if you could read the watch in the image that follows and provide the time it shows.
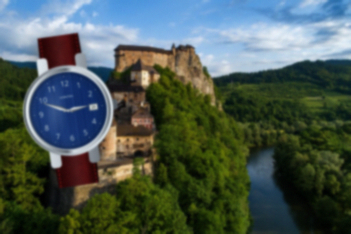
2:49
